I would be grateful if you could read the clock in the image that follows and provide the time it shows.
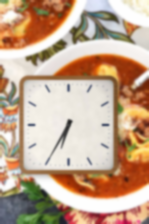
6:35
